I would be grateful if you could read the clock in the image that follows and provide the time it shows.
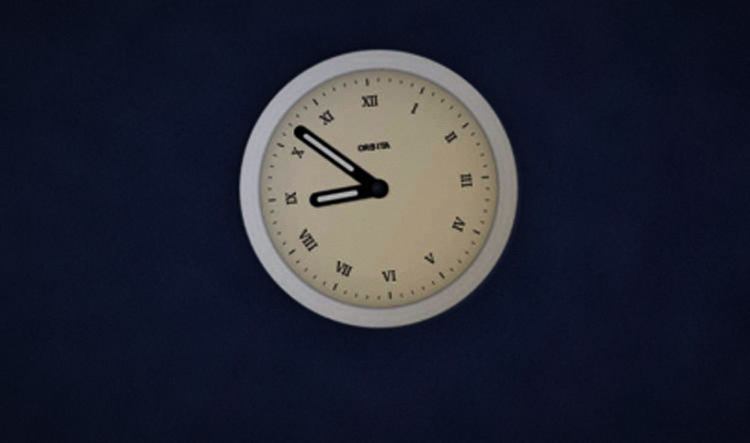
8:52
